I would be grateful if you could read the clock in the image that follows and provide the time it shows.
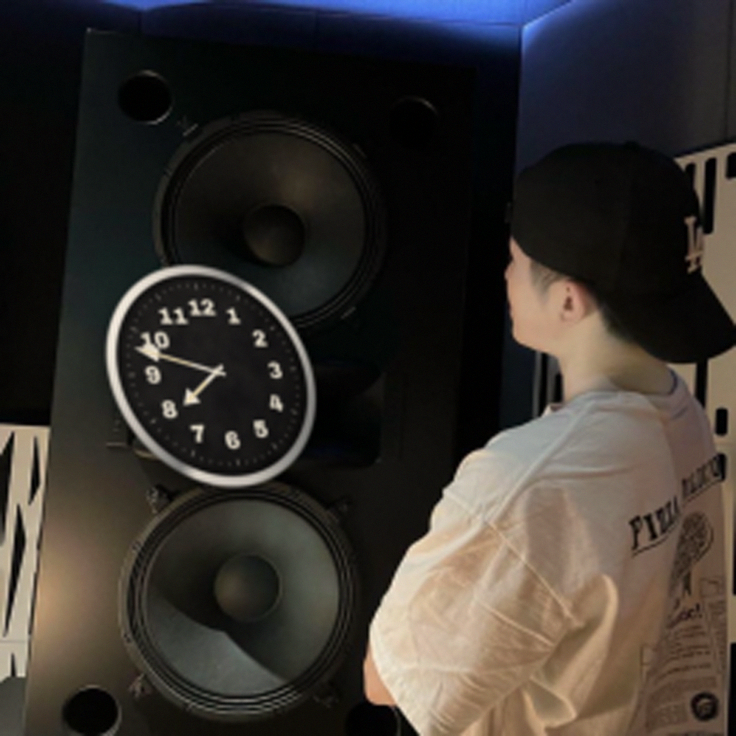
7:48
